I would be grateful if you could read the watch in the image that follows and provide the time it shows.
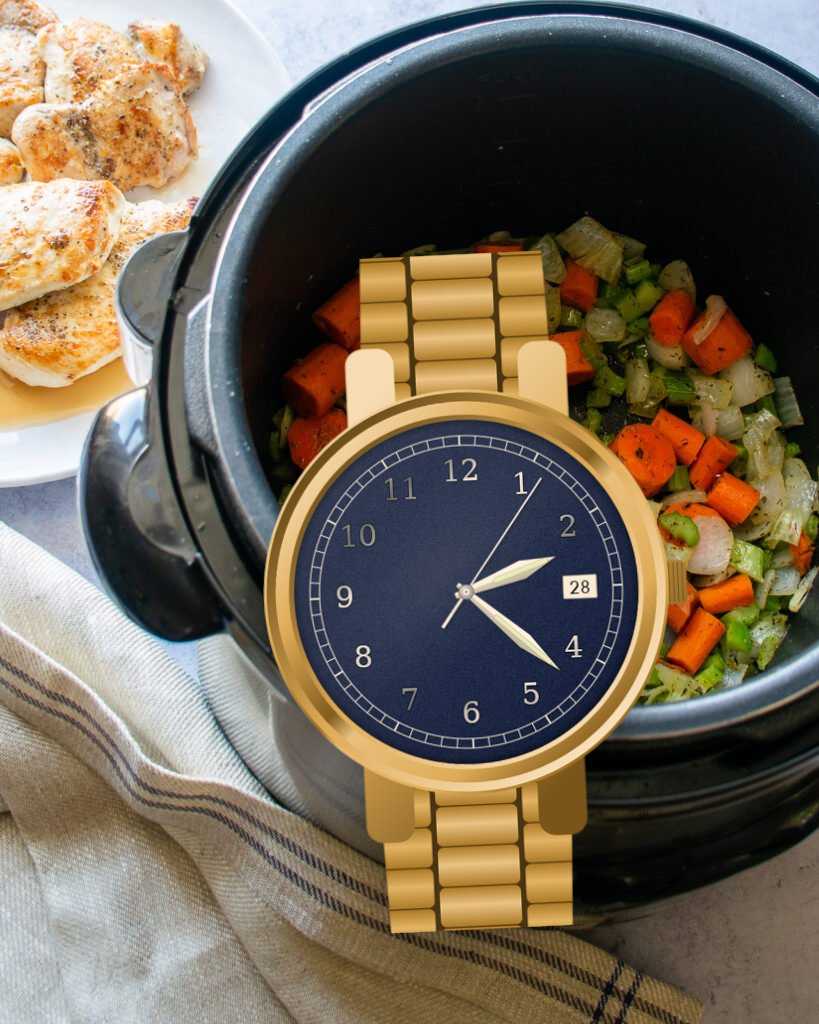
2:22:06
